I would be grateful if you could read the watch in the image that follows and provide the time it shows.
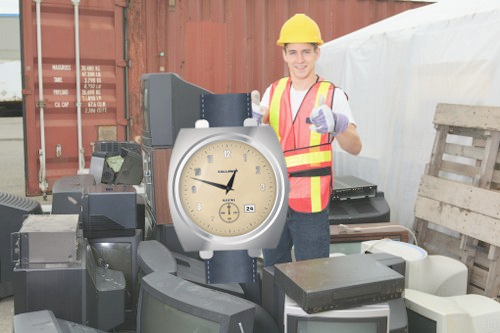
12:48
